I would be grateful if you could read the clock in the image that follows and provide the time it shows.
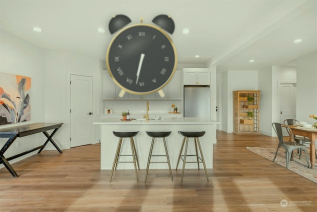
6:32
